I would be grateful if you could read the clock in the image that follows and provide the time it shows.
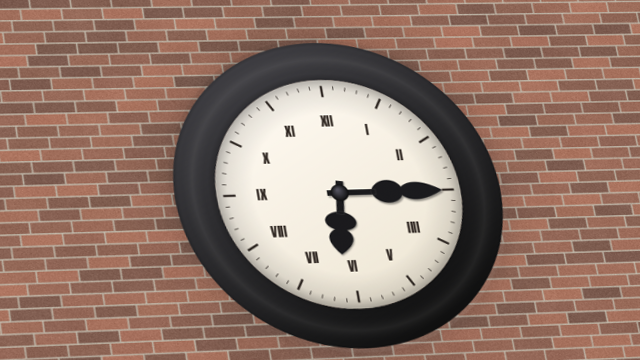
6:15
